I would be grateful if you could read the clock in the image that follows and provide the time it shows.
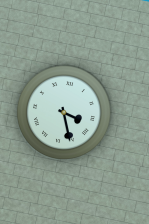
3:26
